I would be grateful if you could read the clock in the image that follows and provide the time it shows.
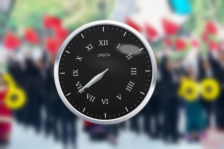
7:39
